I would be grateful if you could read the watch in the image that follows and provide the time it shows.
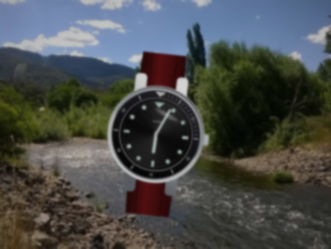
6:04
